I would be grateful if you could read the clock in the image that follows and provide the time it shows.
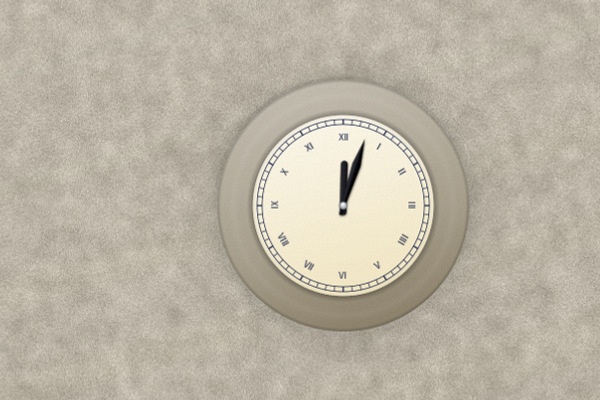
12:03
